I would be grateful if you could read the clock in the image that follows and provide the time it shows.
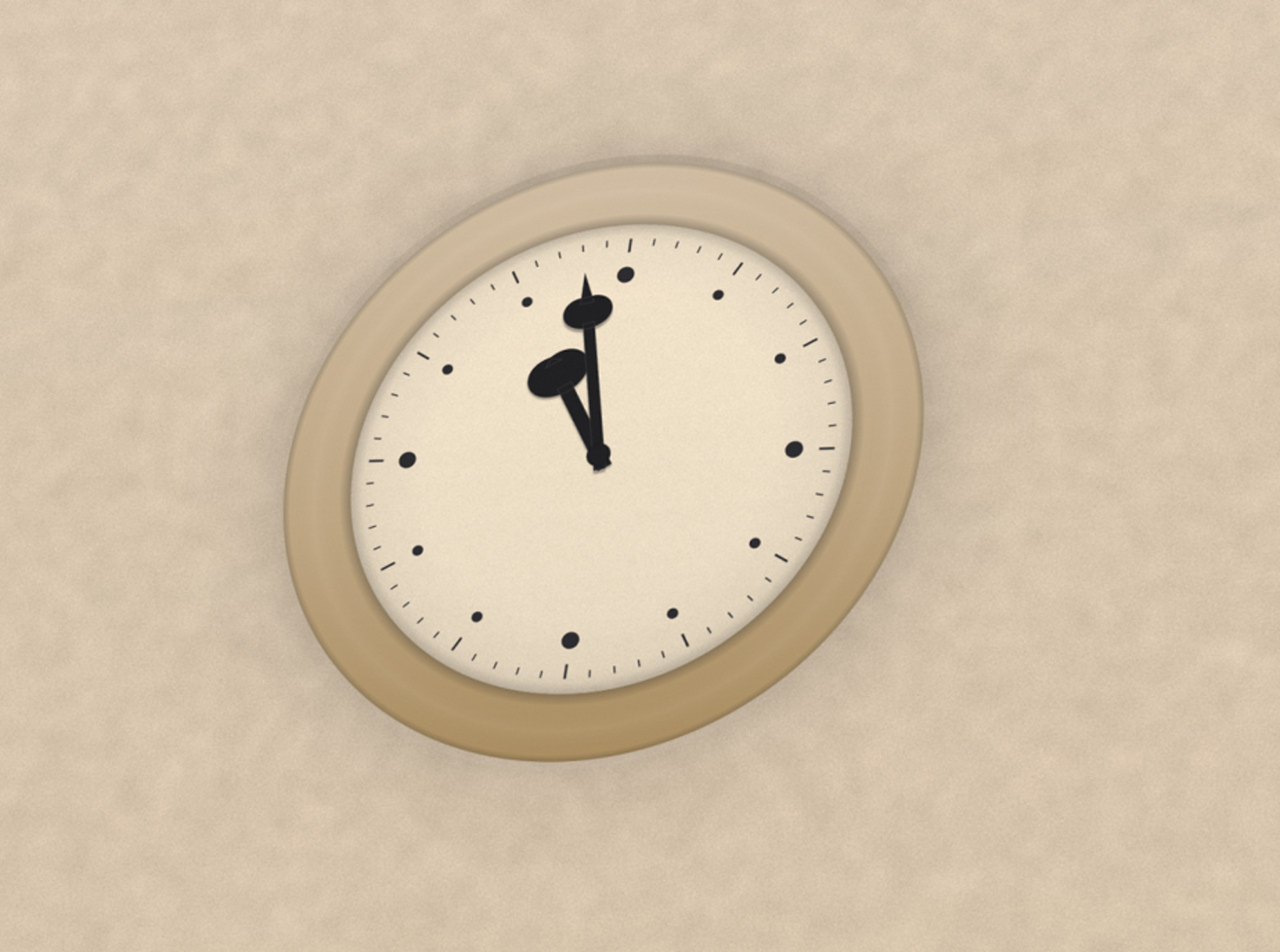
10:58
